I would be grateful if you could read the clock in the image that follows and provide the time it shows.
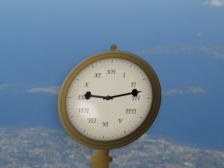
9:13
